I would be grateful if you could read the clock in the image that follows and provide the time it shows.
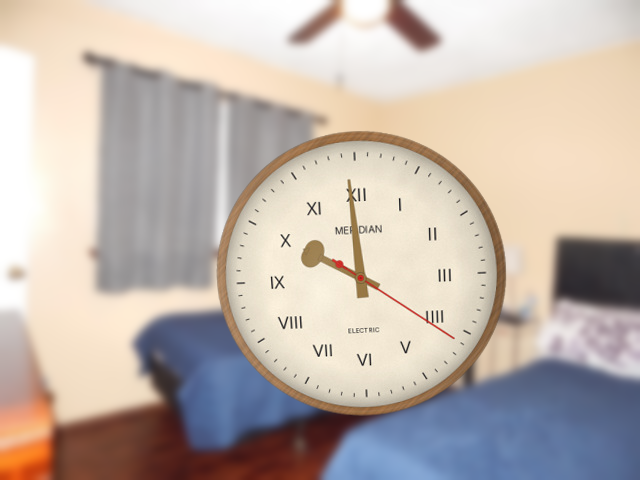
9:59:21
